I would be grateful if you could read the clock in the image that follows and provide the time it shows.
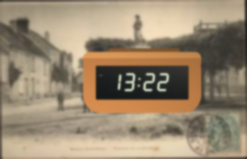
13:22
